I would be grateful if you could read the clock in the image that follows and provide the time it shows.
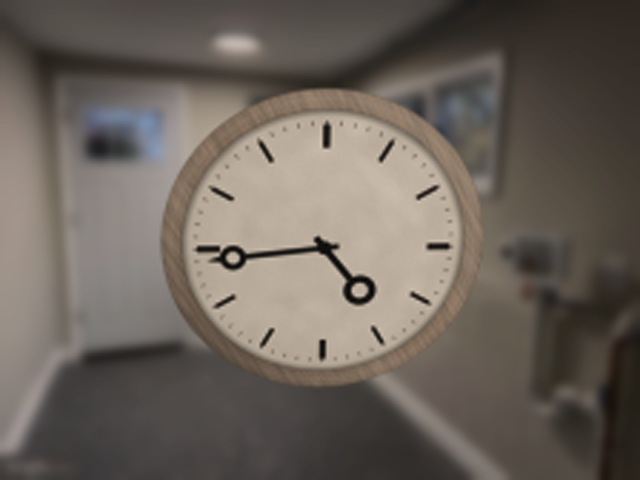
4:44
